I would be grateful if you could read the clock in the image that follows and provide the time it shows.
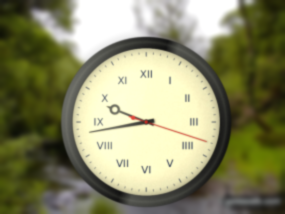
9:43:18
